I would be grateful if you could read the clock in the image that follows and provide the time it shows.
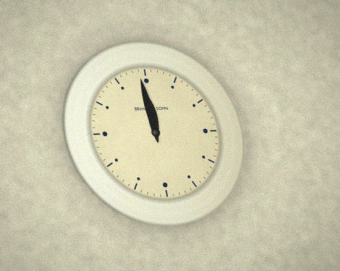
11:59
